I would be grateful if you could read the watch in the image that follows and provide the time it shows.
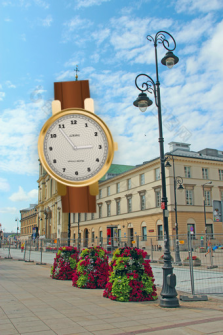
2:54
